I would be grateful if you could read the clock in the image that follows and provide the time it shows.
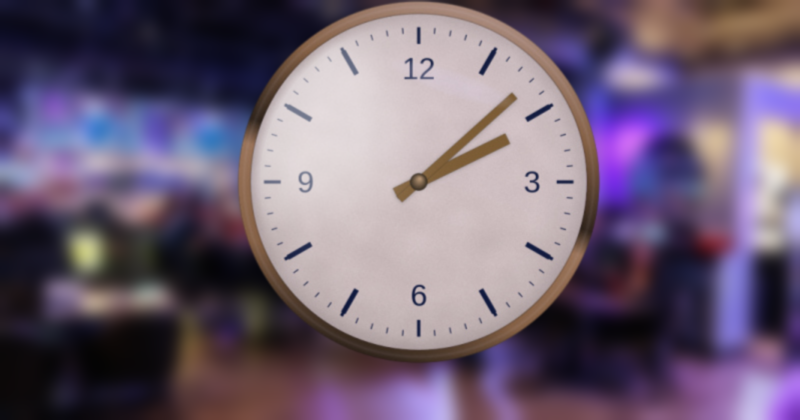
2:08
